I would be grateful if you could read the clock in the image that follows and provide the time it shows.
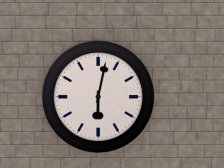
6:02
